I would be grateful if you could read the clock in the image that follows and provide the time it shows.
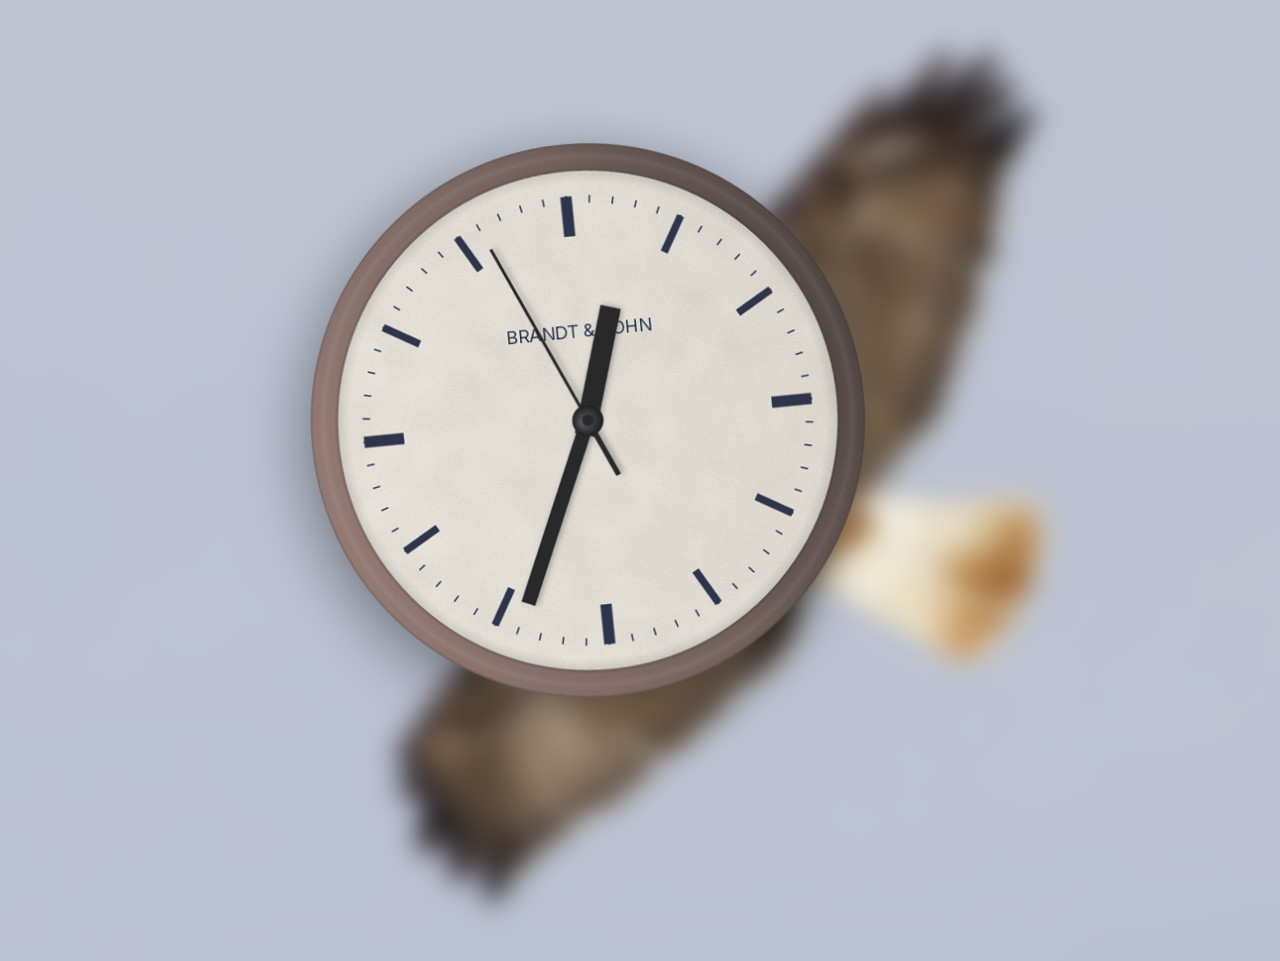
12:33:56
